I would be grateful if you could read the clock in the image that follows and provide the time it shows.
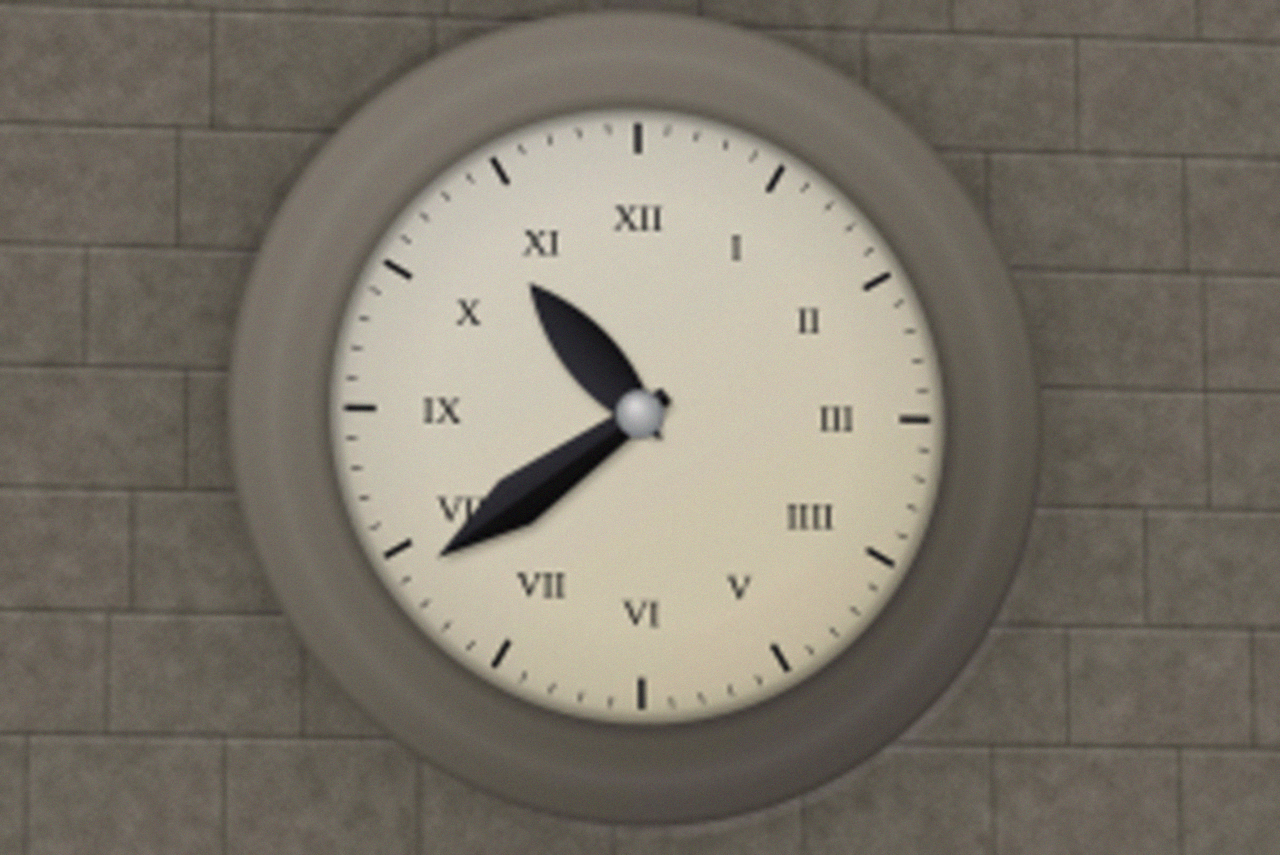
10:39
